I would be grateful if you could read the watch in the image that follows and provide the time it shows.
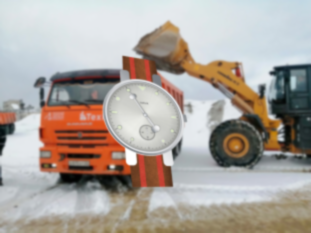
4:55
